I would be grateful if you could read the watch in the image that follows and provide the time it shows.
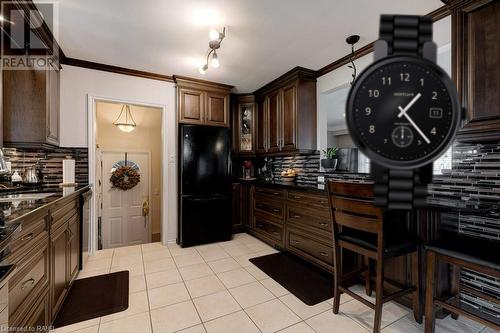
1:23
